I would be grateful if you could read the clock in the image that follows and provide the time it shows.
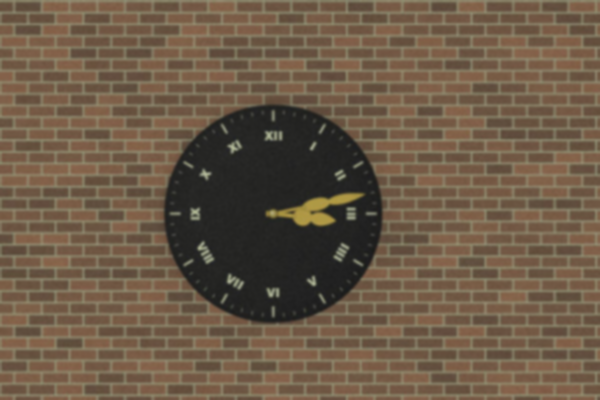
3:13
